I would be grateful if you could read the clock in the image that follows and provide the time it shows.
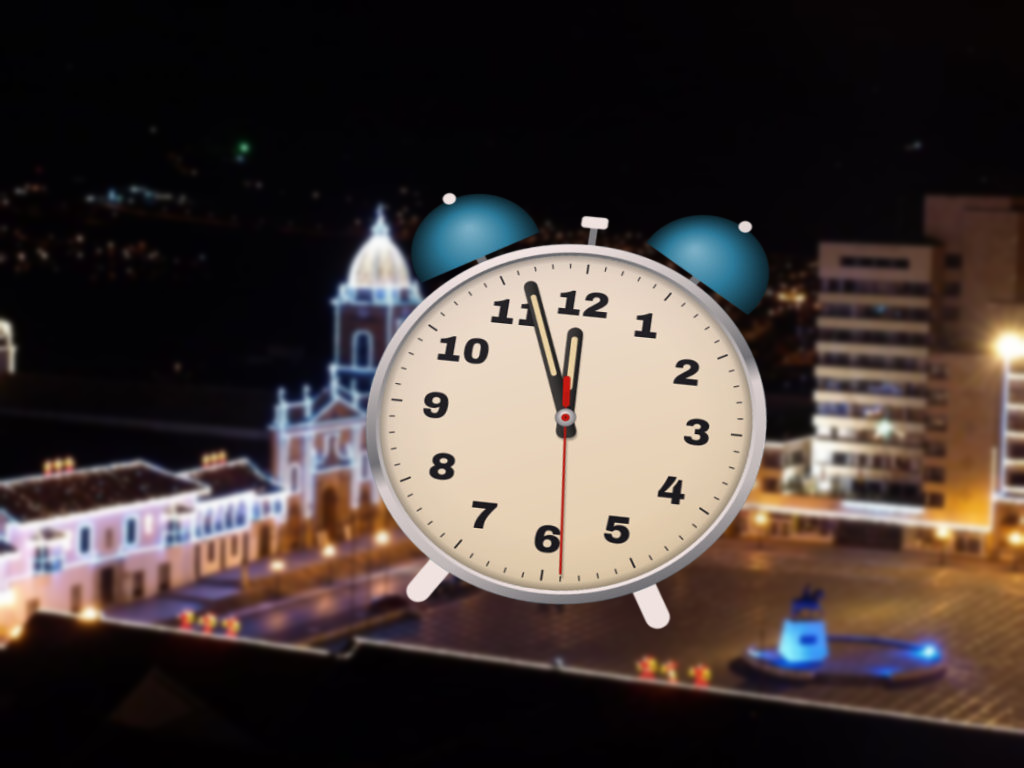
11:56:29
